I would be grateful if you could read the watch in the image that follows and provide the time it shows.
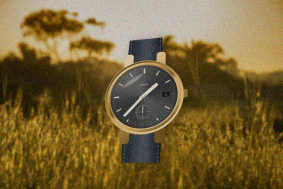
1:37
